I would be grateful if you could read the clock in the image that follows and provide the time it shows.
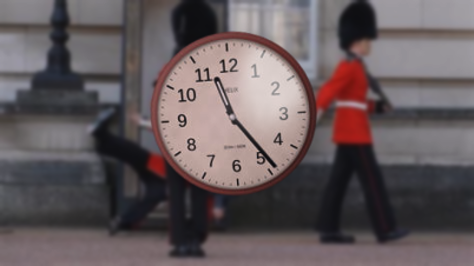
11:24
